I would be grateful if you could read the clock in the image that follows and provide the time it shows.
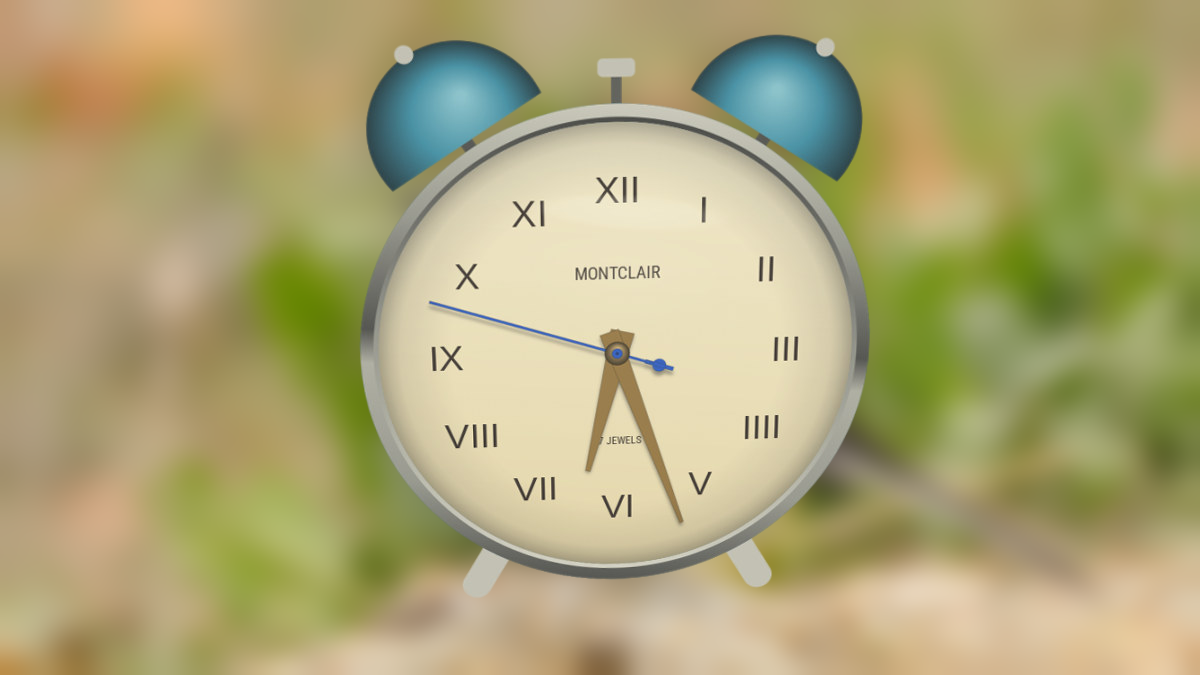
6:26:48
